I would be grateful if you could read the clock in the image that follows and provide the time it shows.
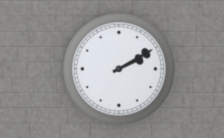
2:10
